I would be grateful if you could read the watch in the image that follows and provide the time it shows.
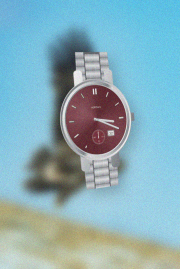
3:19
